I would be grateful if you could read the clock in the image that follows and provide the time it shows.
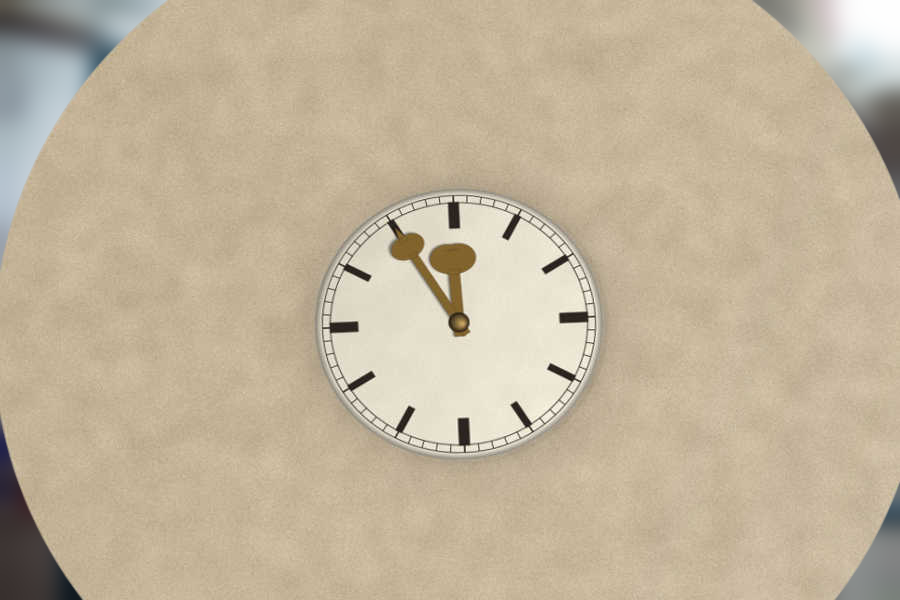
11:55
